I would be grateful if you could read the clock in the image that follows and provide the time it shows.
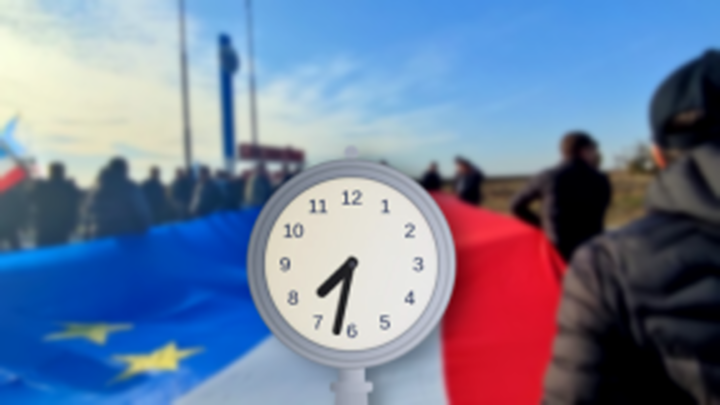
7:32
